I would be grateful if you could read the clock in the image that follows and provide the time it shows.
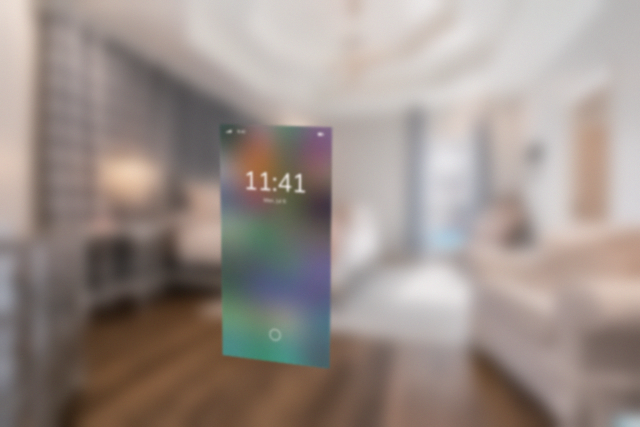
11:41
